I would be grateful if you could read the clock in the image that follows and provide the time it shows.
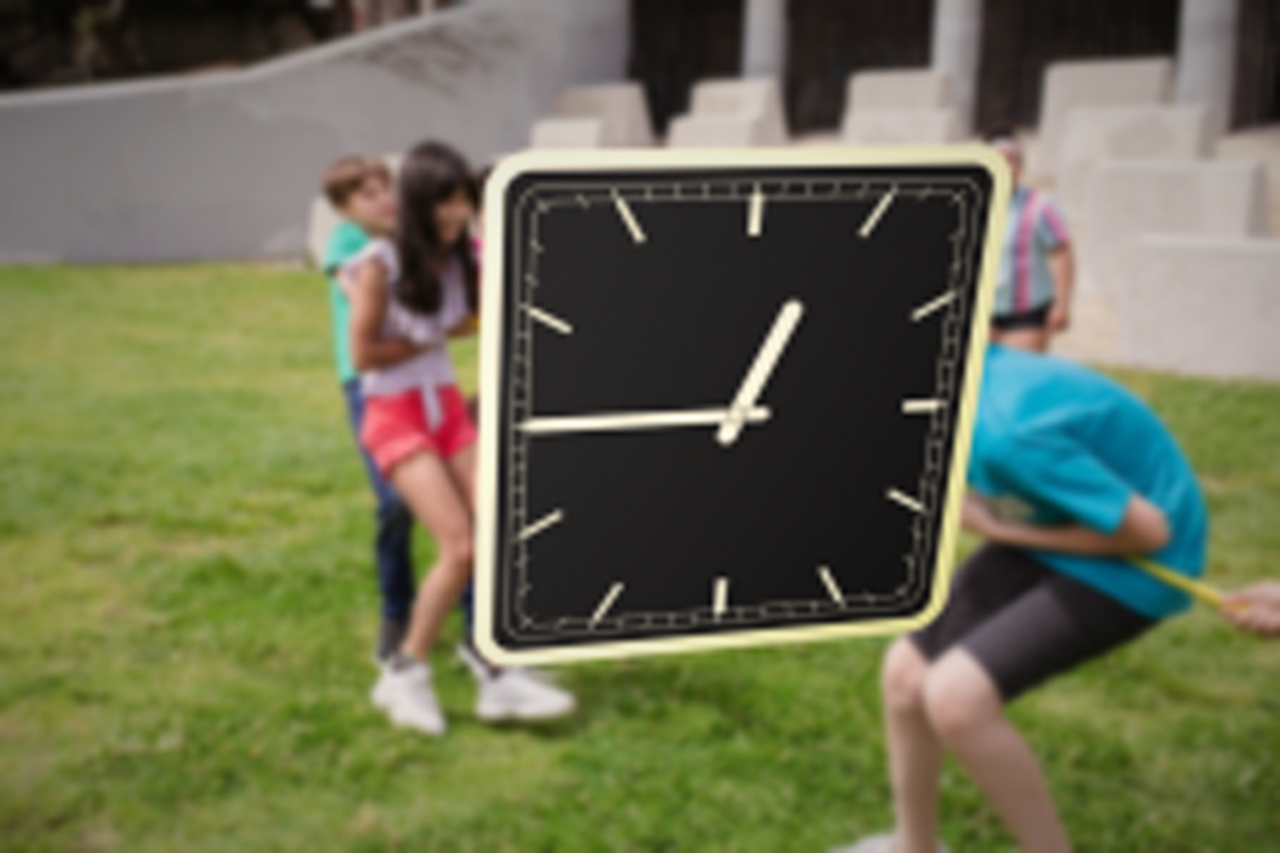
12:45
